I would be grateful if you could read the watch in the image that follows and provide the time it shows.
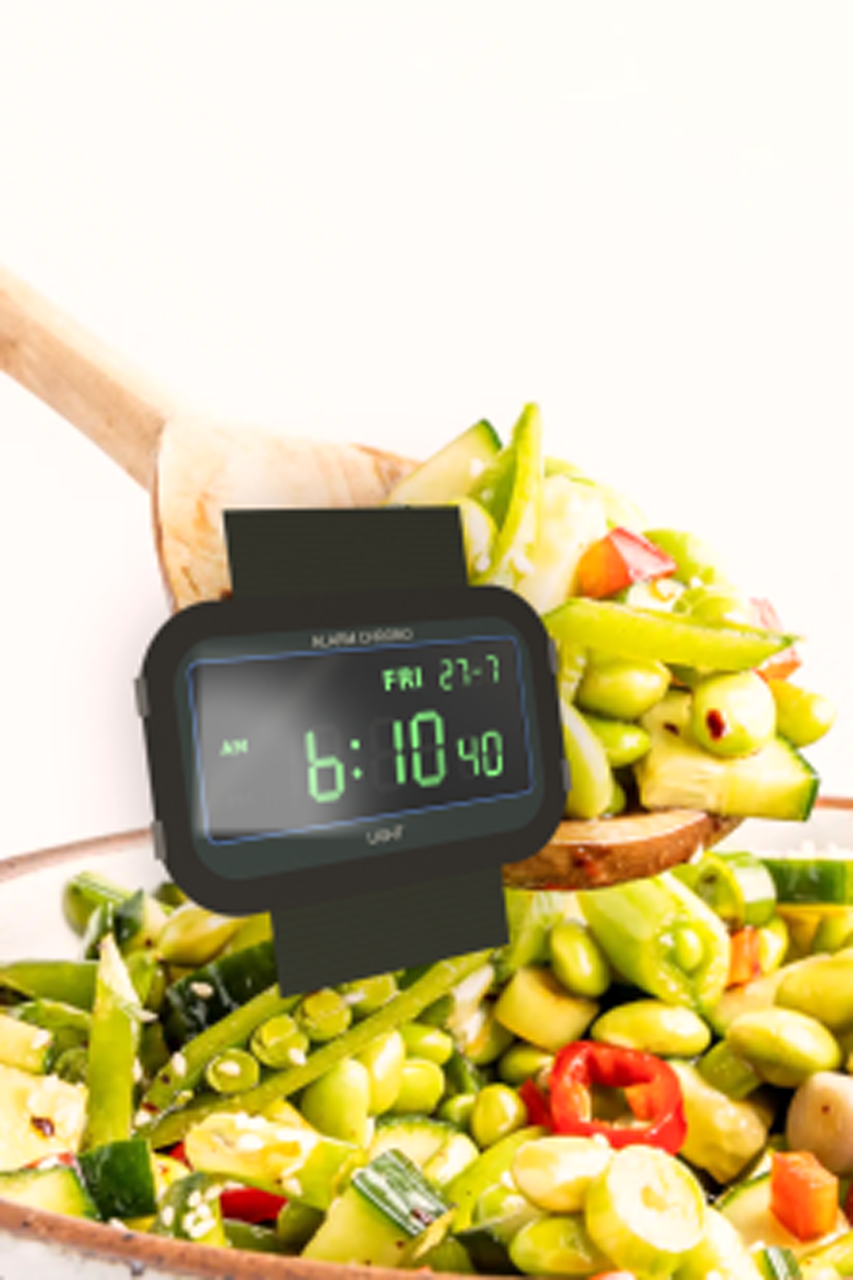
6:10:40
